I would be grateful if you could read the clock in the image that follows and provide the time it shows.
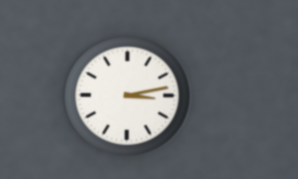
3:13
